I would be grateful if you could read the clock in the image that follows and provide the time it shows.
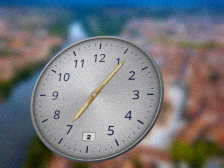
7:06
